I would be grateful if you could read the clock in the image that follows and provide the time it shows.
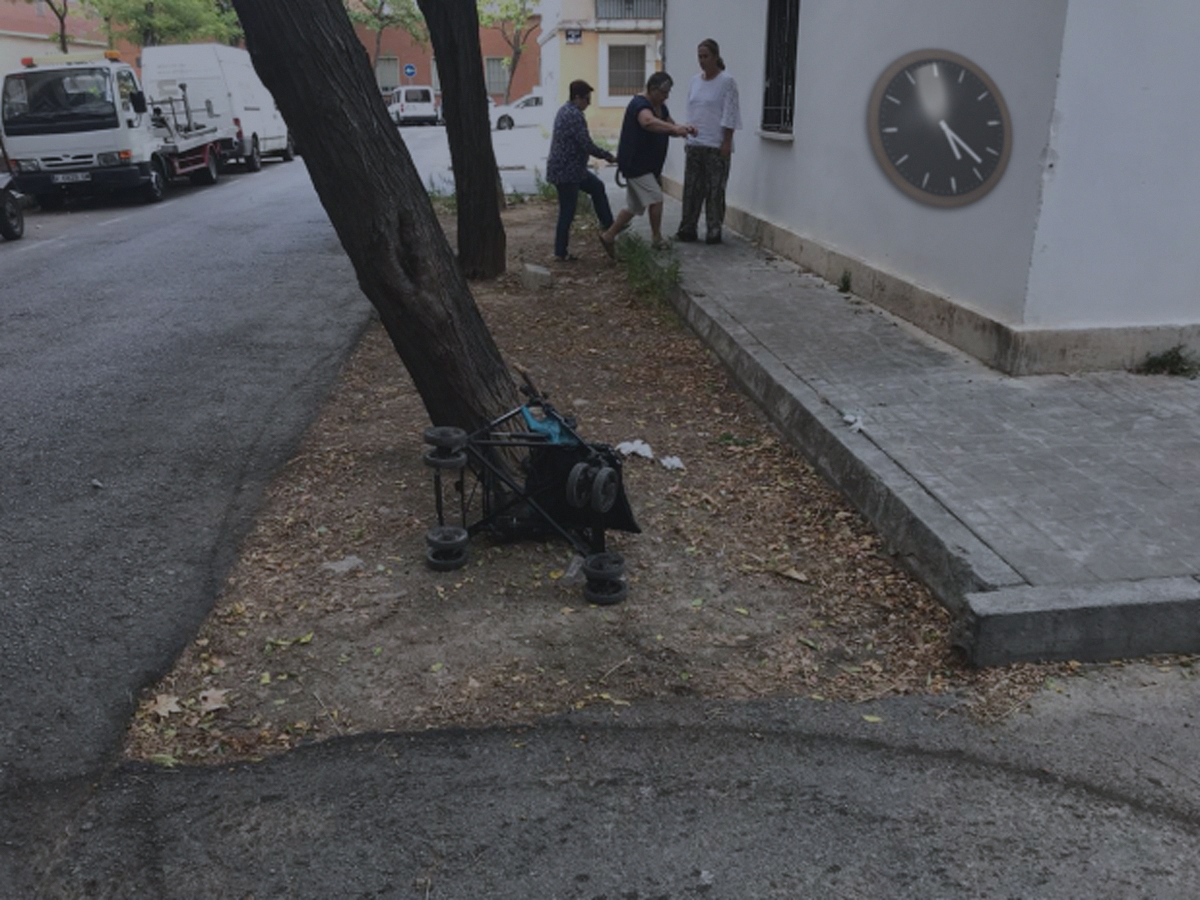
5:23
